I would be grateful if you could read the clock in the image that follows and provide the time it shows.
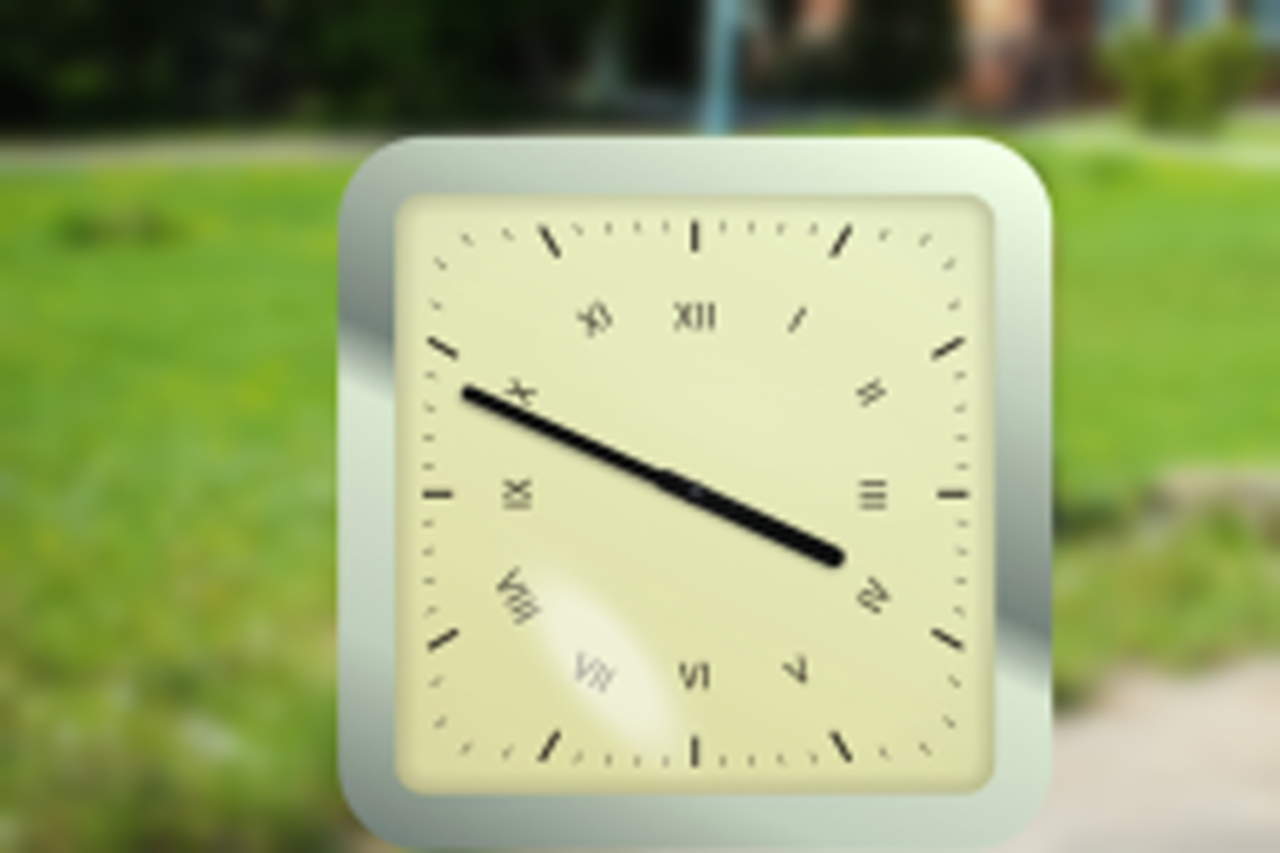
3:49
